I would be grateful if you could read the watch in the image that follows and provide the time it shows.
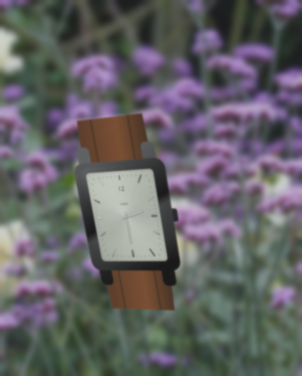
2:30
